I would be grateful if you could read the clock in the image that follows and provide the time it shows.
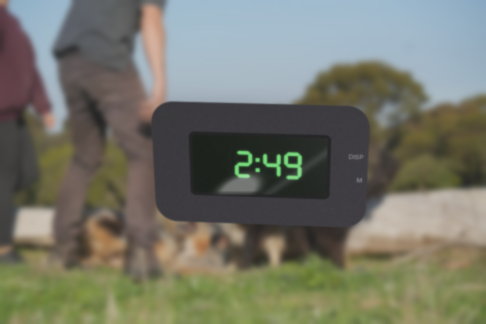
2:49
